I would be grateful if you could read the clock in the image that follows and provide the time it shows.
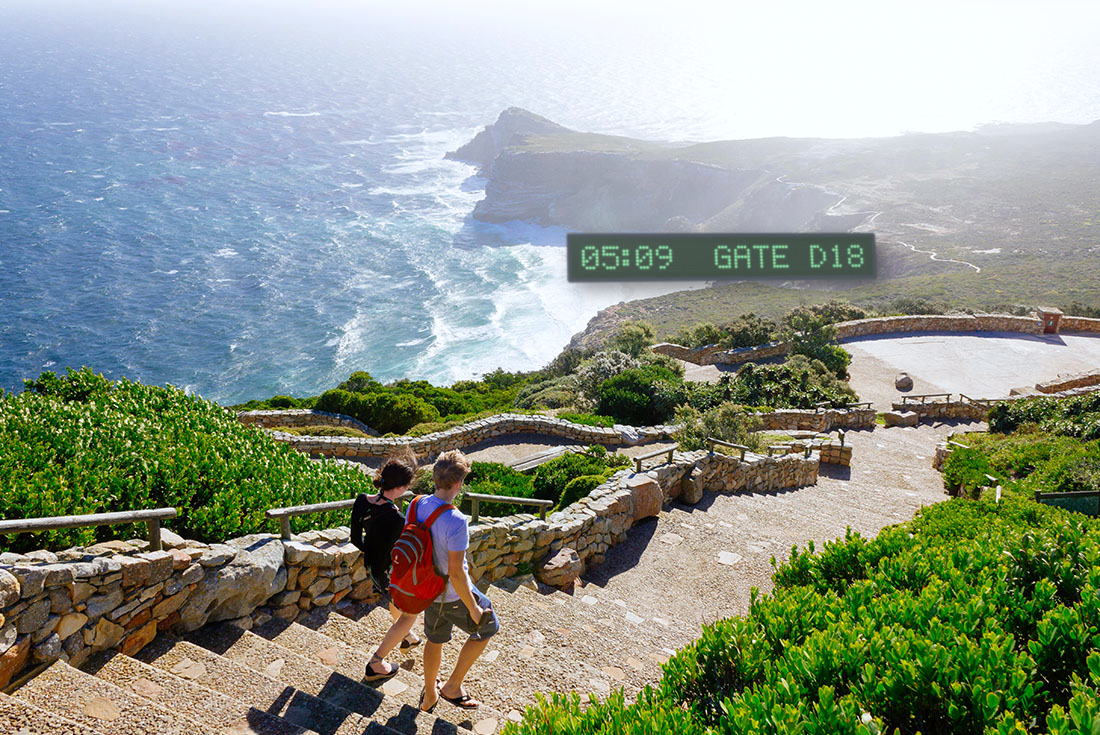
5:09
